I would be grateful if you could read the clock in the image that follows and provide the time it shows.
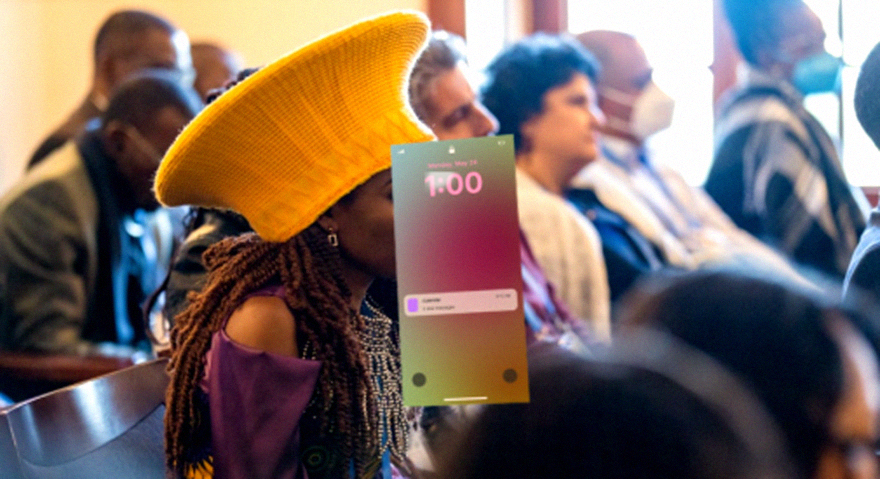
1:00
